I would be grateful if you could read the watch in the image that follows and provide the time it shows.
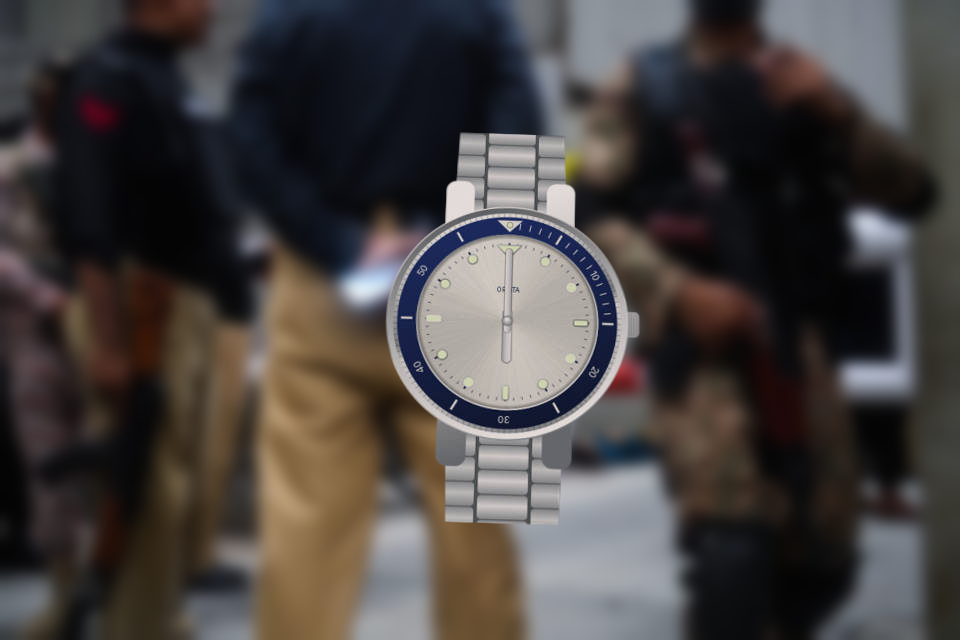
6:00
